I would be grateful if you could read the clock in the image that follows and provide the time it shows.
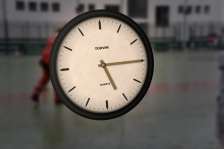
5:15
